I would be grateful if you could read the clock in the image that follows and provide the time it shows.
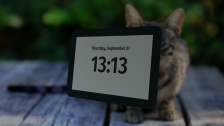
13:13
